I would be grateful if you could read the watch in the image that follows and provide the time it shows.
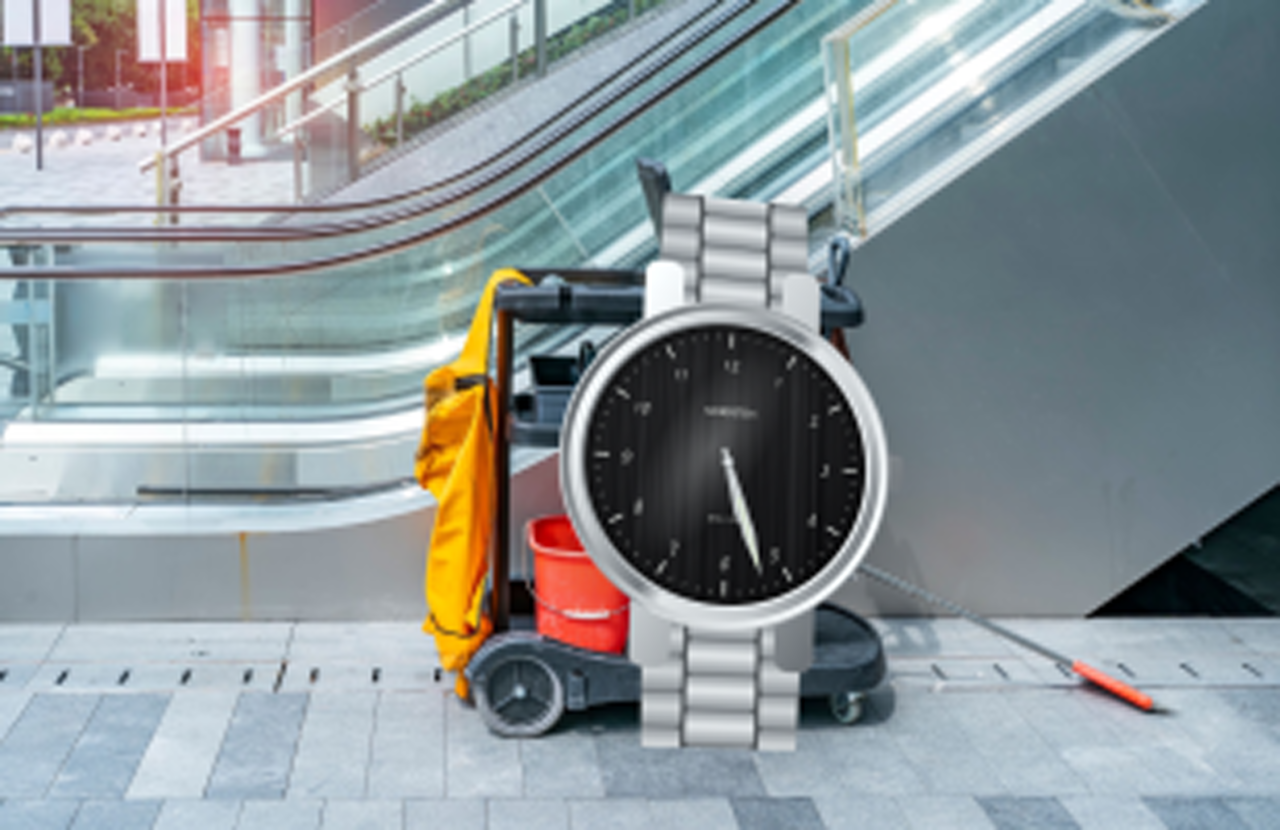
5:27
